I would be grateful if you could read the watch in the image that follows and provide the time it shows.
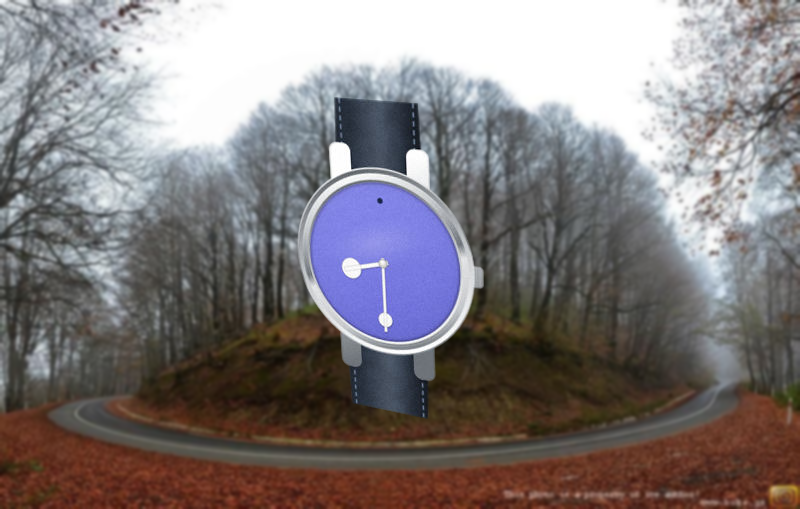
8:30
